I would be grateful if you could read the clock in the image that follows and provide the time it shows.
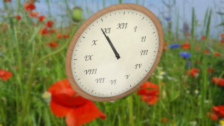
10:54
